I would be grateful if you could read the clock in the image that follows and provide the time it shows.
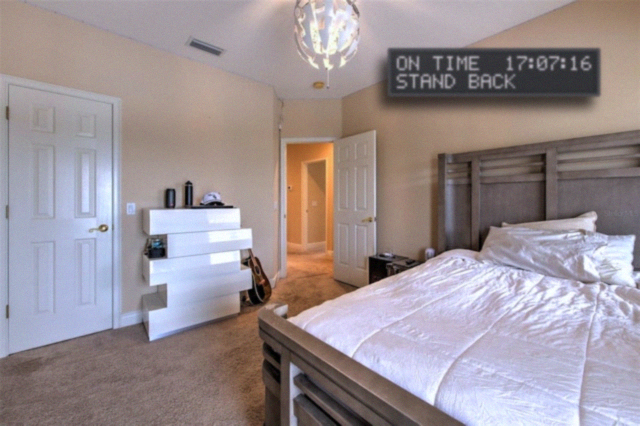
17:07:16
